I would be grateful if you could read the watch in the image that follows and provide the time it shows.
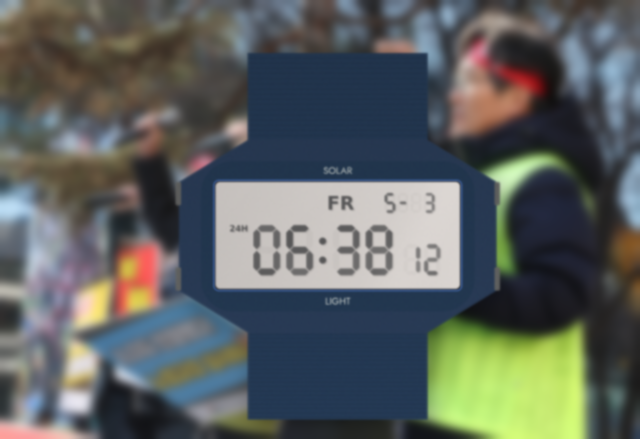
6:38:12
